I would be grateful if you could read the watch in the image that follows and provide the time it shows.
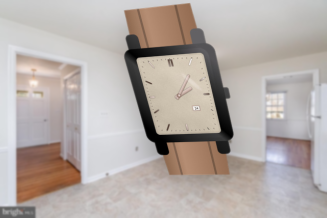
2:06
